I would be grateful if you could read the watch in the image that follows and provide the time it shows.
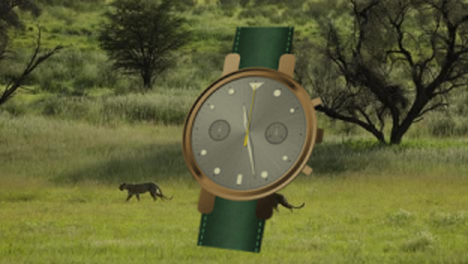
11:27
